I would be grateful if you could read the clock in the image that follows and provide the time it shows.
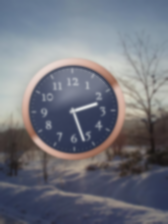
2:27
